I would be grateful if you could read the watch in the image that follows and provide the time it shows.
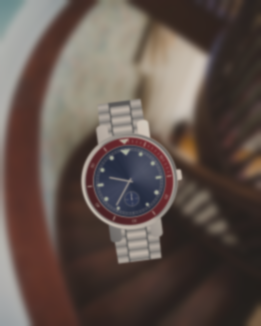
9:36
